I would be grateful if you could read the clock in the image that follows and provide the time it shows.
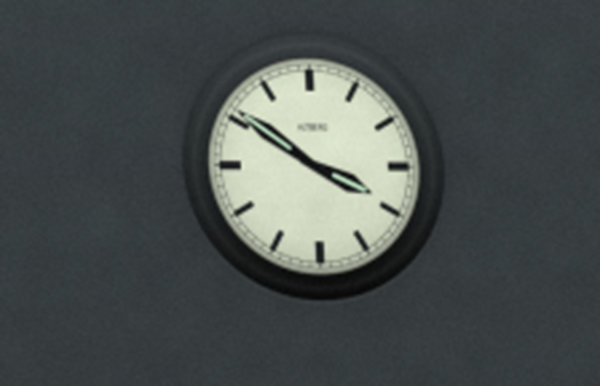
3:51
